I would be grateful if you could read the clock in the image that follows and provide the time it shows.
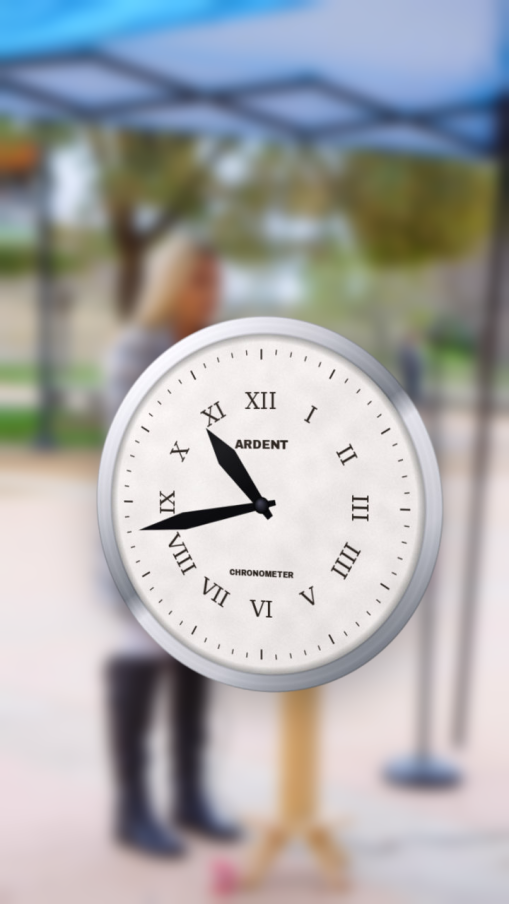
10:43
